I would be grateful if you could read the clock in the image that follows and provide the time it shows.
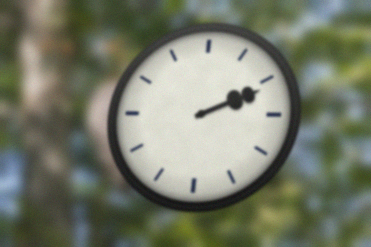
2:11
